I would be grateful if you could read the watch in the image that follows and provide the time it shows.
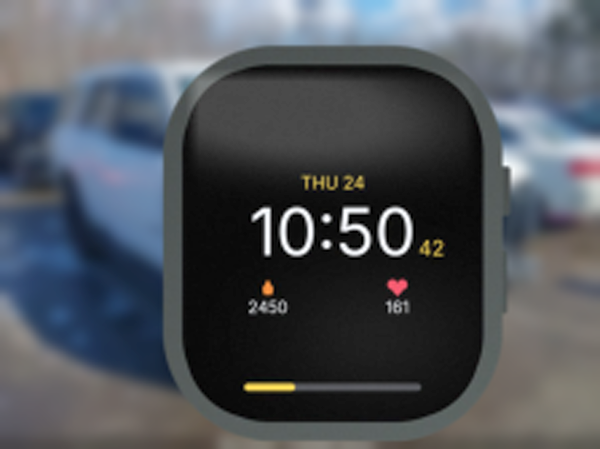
10:50:42
